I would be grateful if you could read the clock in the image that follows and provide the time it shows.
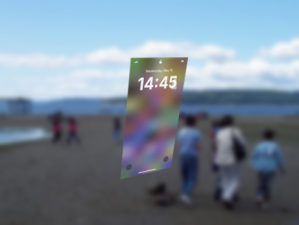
14:45
